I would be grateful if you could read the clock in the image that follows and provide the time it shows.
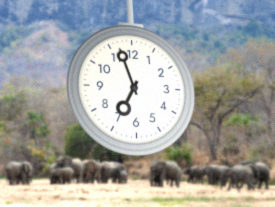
6:57
